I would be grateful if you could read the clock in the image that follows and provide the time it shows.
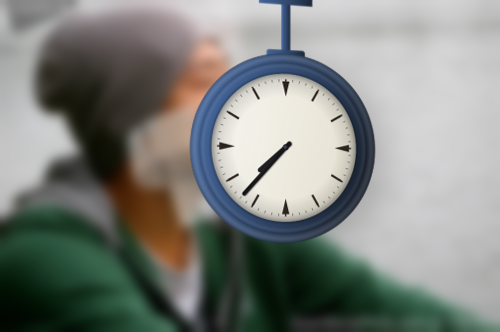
7:37
